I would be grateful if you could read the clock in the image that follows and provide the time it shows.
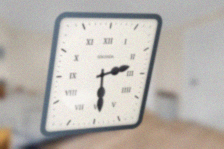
2:29
